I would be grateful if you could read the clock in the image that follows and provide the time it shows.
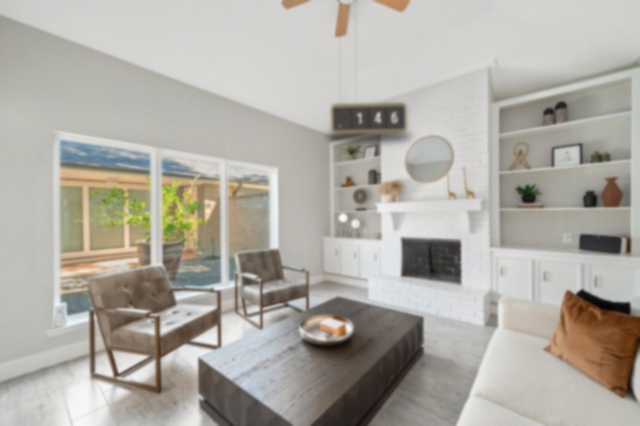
1:46
